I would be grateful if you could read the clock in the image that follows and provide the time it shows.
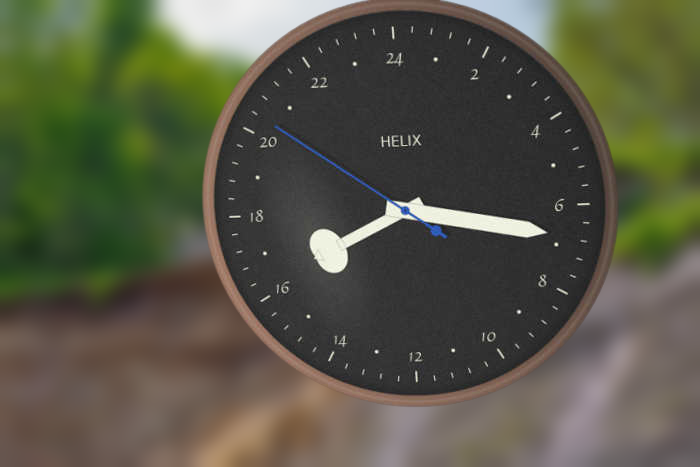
16:16:51
